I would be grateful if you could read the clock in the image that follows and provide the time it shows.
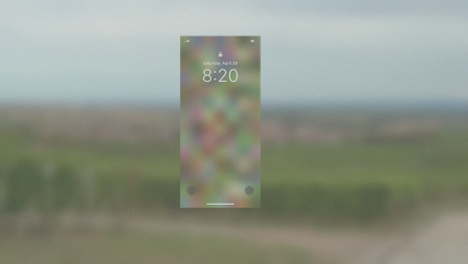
8:20
